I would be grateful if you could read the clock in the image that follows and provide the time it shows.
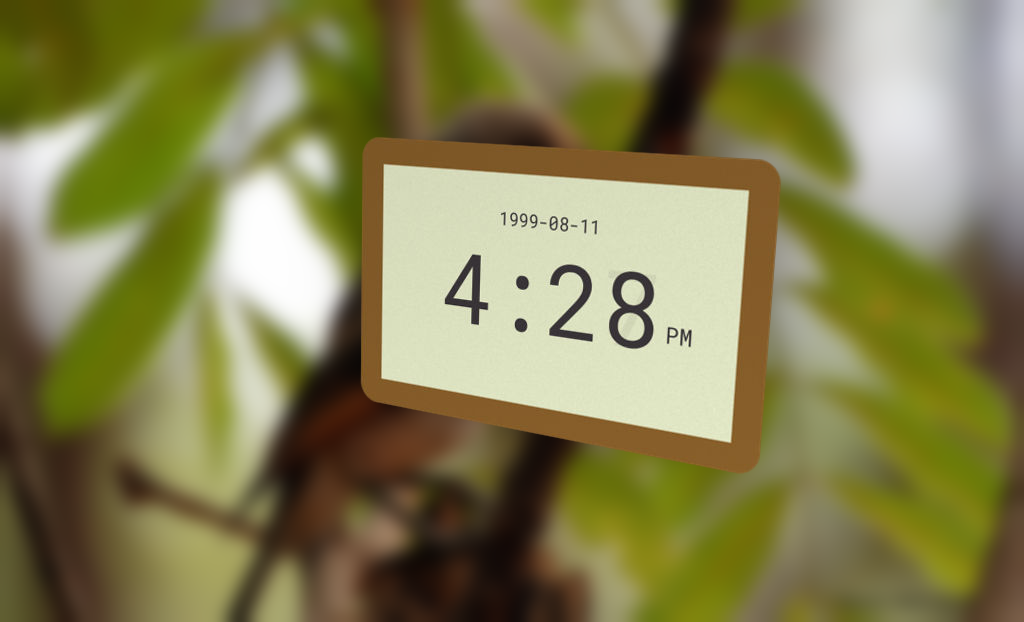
4:28
